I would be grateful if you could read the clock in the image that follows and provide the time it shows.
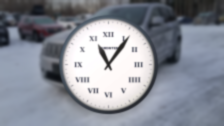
11:06
